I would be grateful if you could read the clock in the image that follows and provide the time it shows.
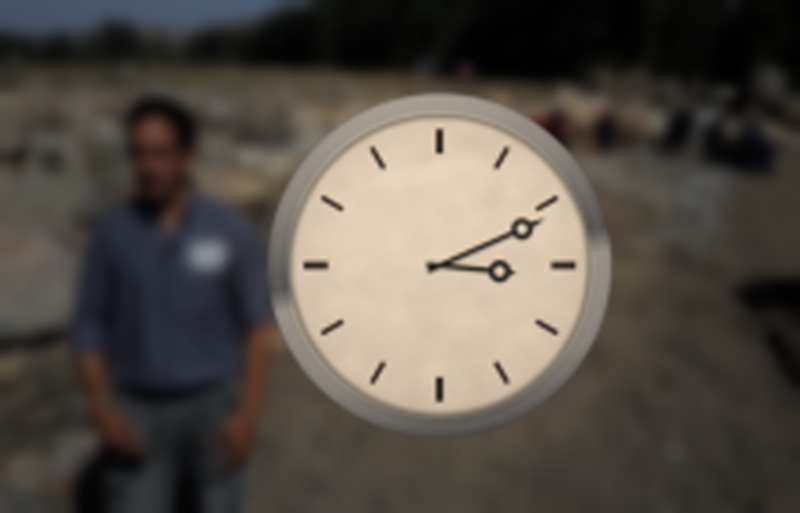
3:11
